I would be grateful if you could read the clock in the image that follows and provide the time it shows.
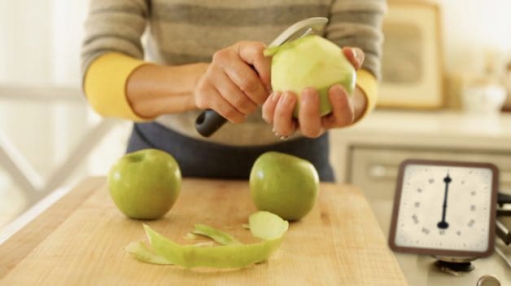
6:00
